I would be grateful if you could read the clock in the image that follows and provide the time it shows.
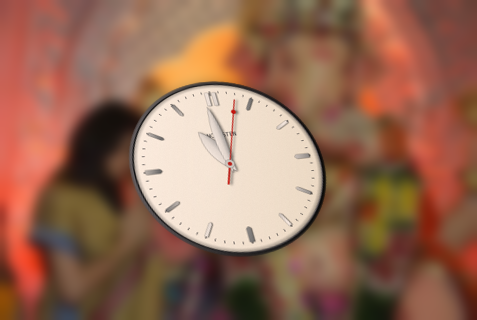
10:59:03
